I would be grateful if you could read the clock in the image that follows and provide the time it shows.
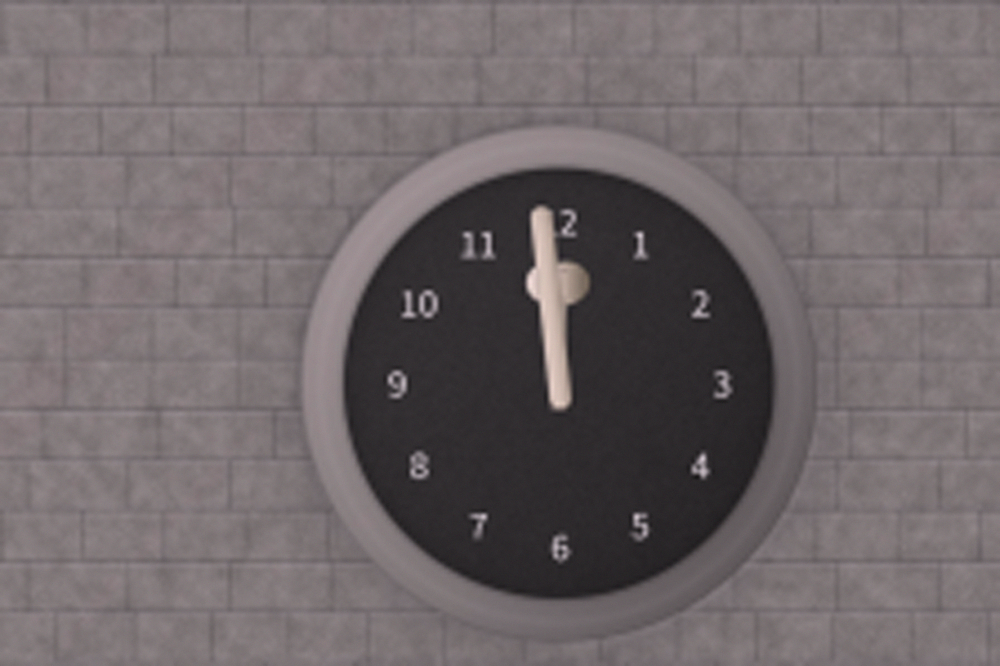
11:59
